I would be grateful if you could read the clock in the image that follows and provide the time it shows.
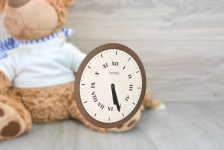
5:26
